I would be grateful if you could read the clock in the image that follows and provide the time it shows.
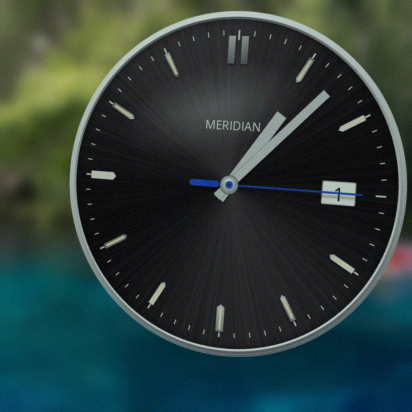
1:07:15
